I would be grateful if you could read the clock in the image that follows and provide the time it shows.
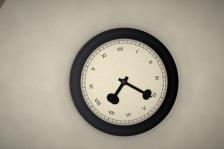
7:21
